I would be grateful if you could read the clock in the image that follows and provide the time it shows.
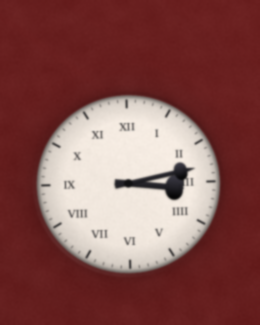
3:13
